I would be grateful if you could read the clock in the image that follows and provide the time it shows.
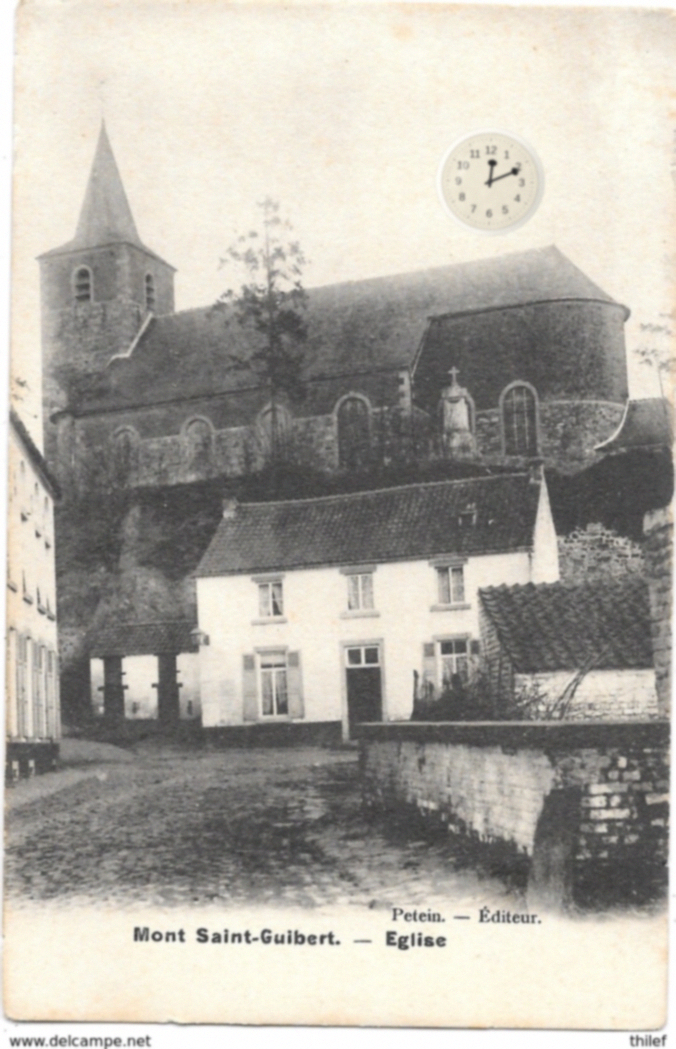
12:11
